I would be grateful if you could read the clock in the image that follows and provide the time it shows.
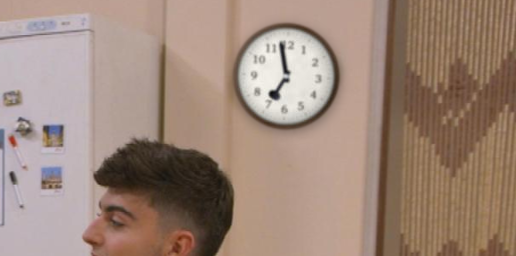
6:58
